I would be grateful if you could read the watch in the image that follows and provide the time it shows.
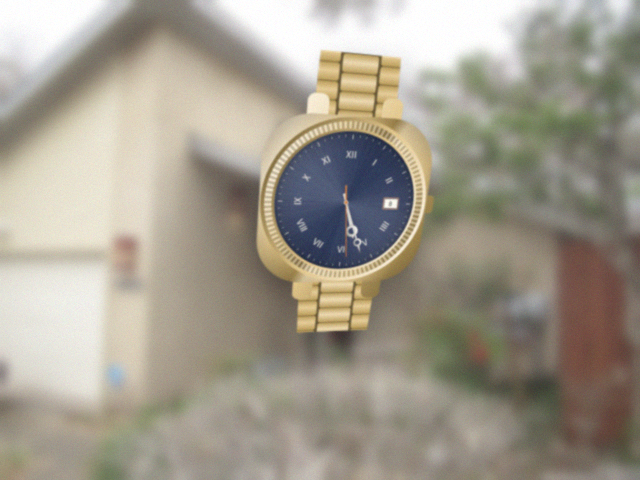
5:26:29
